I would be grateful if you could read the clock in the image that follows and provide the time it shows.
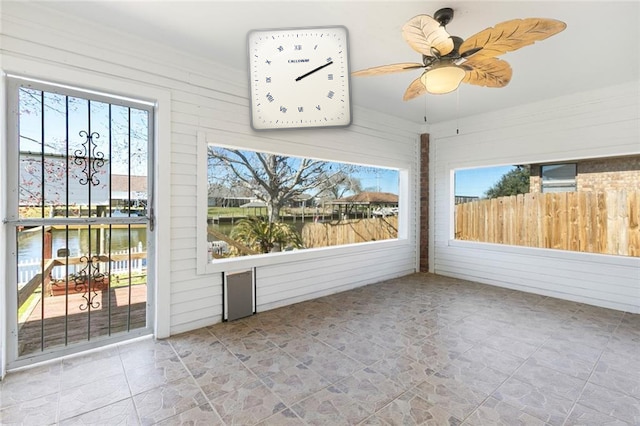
2:11
